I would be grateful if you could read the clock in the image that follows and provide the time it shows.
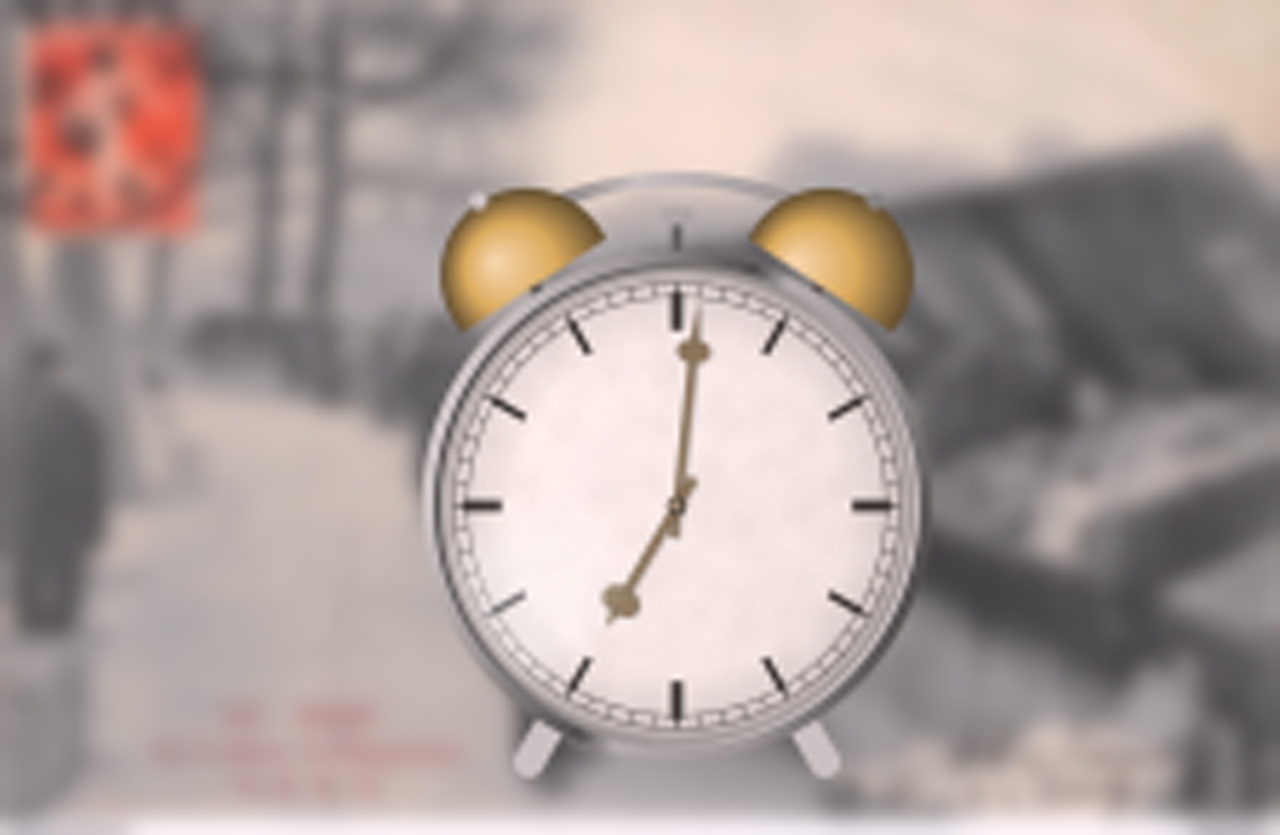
7:01
